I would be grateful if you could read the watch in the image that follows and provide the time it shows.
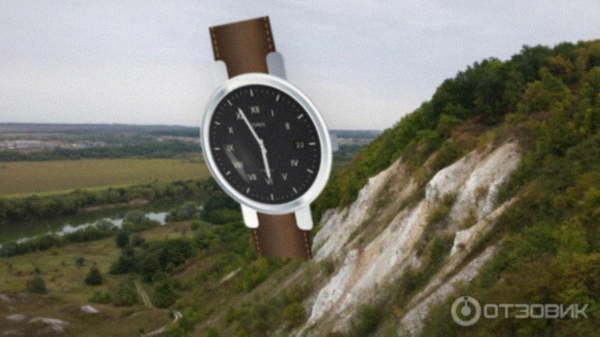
5:56
